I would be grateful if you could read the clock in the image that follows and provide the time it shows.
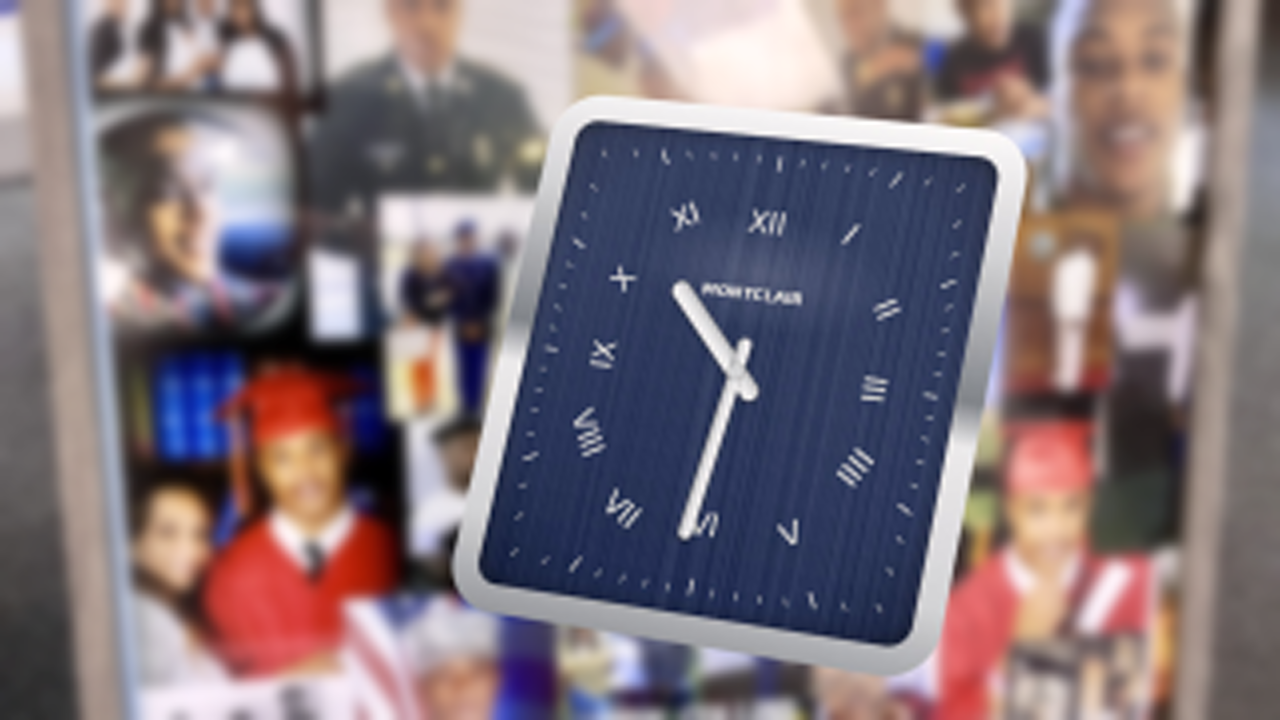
10:31
